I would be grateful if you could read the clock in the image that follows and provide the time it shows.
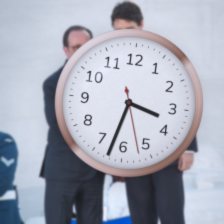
3:32:27
